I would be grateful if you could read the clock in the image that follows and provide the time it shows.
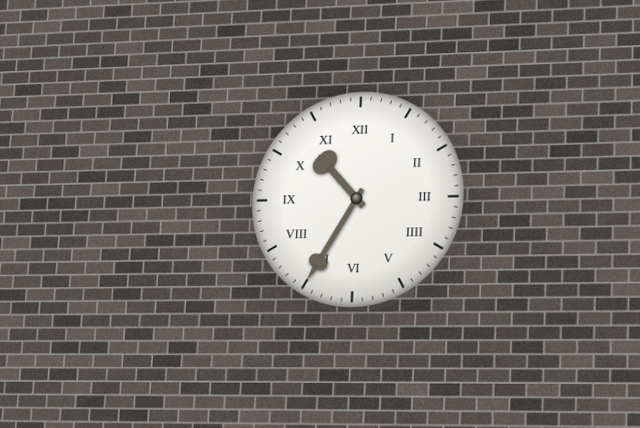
10:35
